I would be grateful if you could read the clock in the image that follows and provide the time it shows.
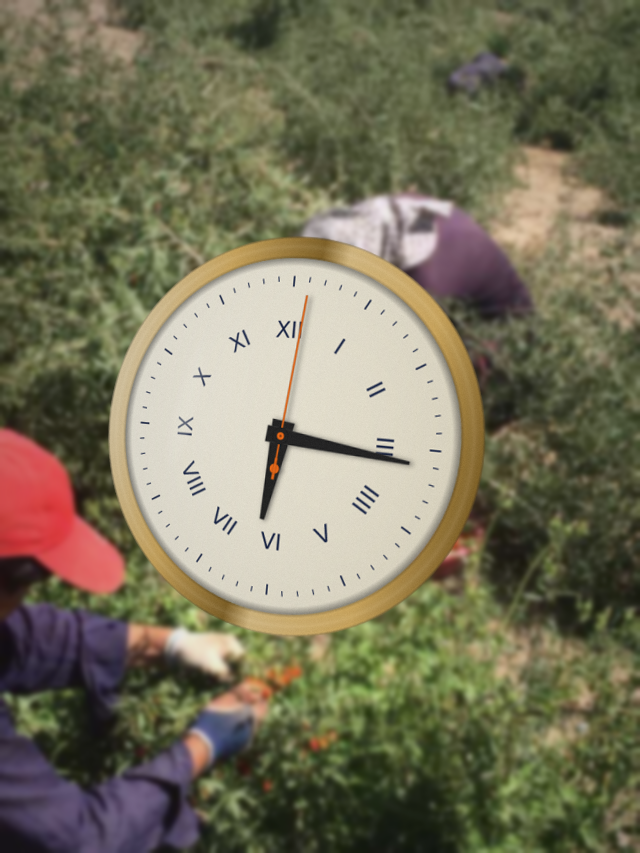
6:16:01
